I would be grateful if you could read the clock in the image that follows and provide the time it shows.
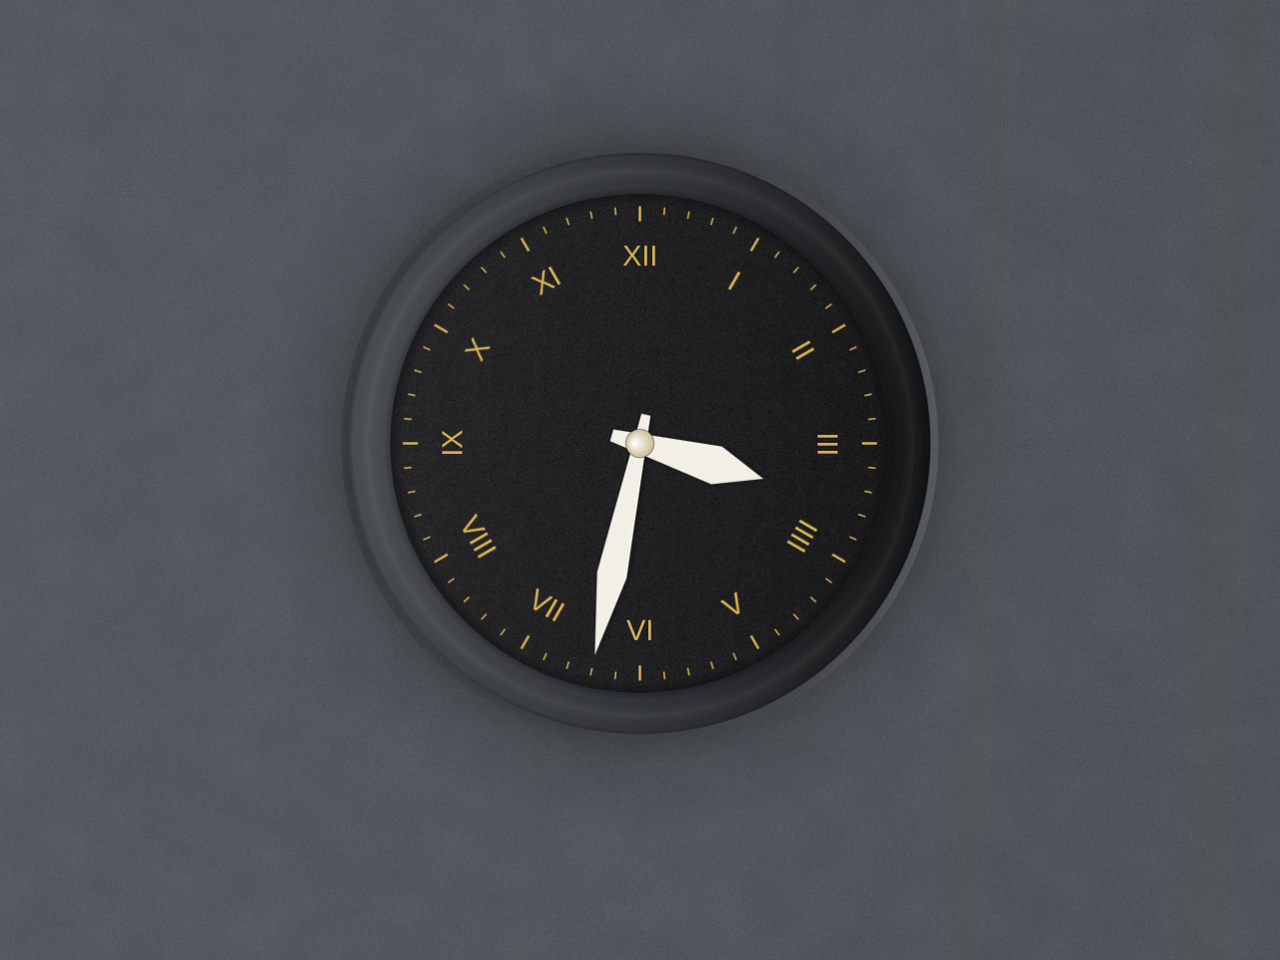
3:32
